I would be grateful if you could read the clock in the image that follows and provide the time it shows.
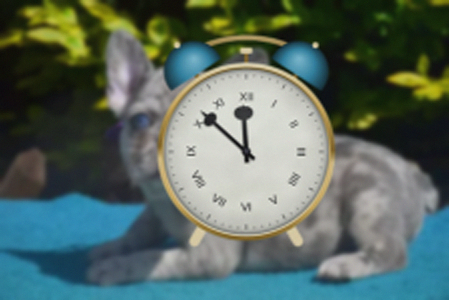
11:52
